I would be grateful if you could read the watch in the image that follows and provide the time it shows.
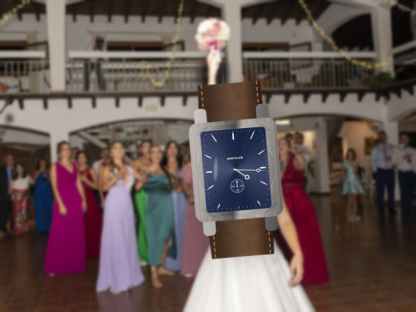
4:16
